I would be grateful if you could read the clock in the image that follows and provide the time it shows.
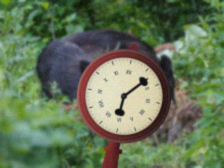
6:07
